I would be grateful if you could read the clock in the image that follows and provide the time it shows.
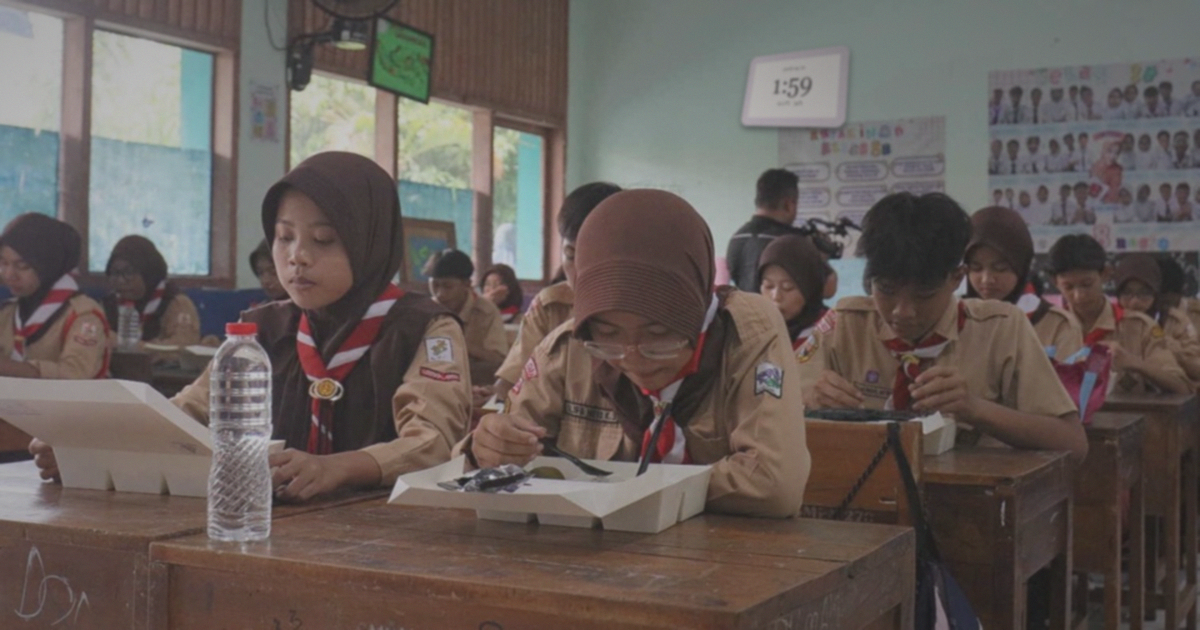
1:59
